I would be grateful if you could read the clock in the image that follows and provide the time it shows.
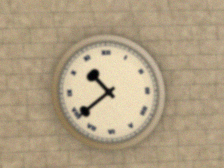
10:39
